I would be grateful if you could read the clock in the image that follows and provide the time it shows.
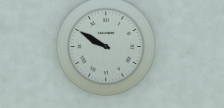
9:50
